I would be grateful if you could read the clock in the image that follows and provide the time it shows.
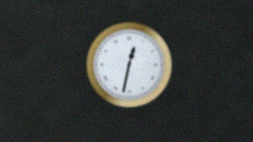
12:32
